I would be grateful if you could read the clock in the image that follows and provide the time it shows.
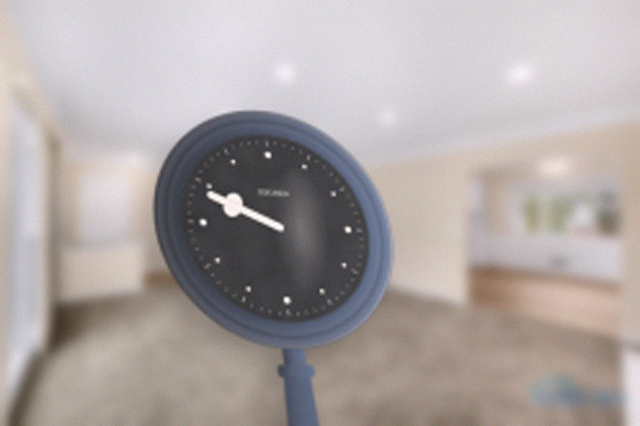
9:49
